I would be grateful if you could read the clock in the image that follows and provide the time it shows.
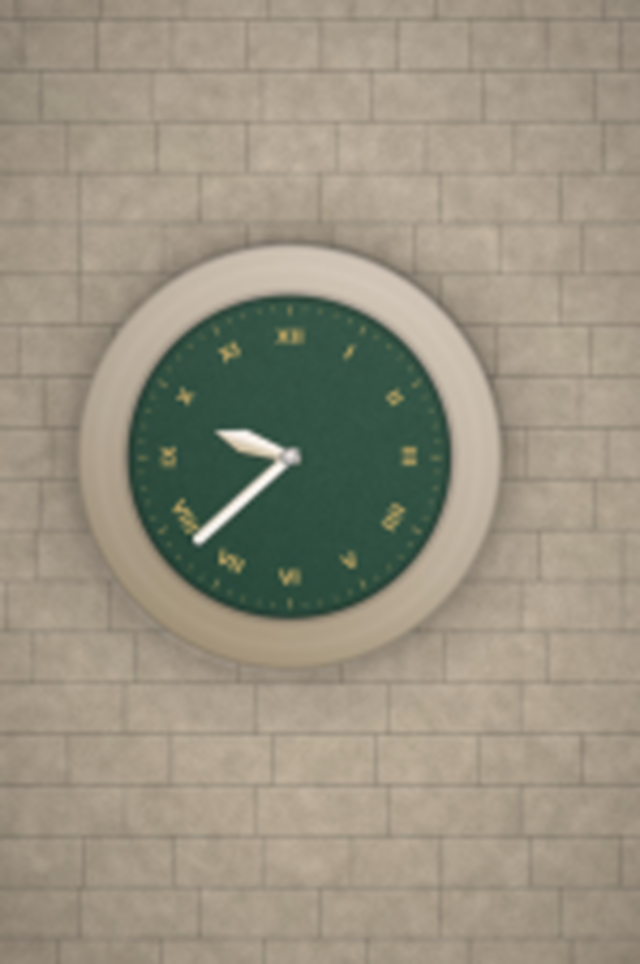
9:38
